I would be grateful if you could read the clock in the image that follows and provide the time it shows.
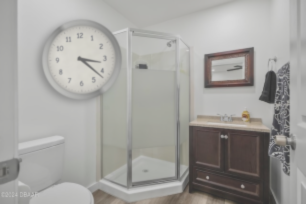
3:22
